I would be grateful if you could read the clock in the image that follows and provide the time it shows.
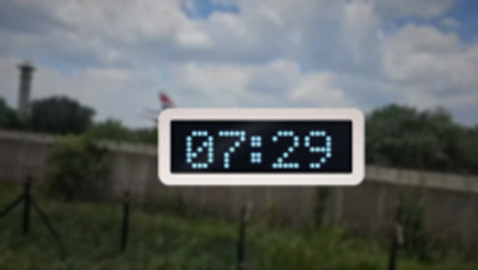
7:29
